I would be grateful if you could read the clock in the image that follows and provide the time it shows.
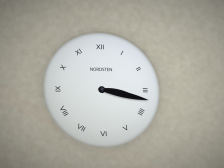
3:17
